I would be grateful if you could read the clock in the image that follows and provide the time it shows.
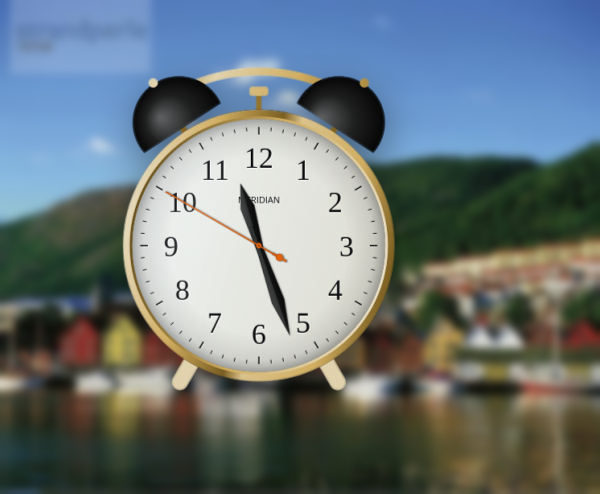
11:26:50
